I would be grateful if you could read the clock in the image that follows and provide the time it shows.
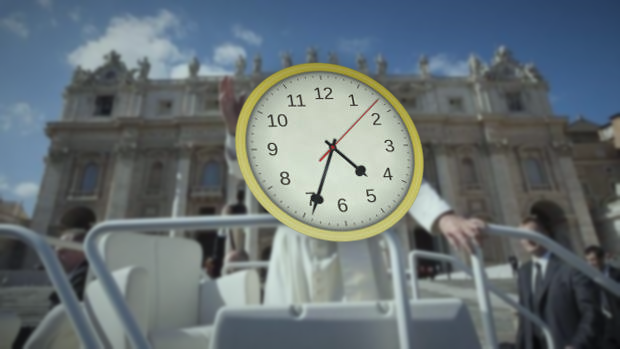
4:34:08
